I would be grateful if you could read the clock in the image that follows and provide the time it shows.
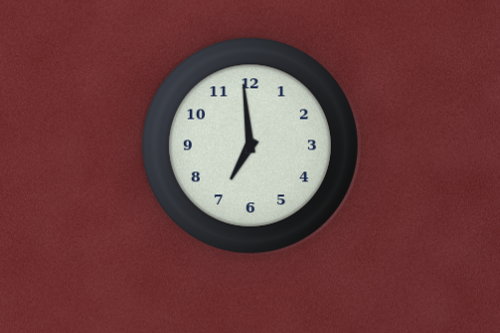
6:59
